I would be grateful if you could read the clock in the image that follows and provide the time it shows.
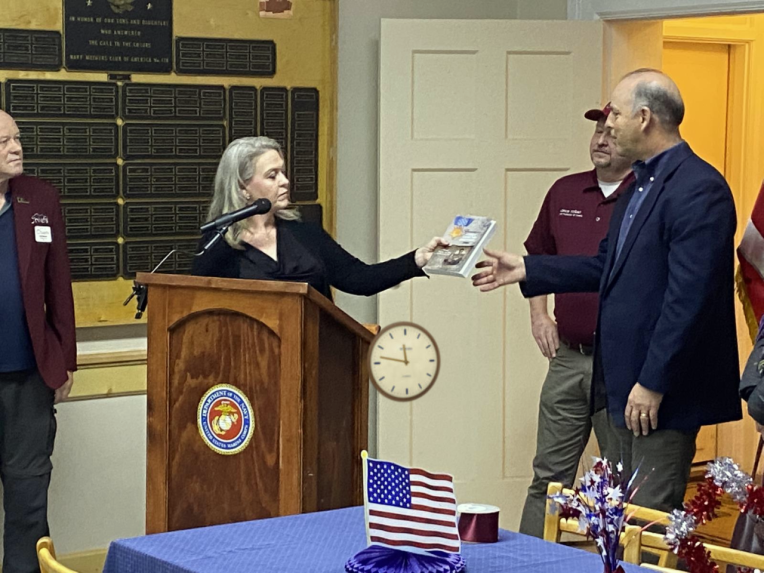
11:47
